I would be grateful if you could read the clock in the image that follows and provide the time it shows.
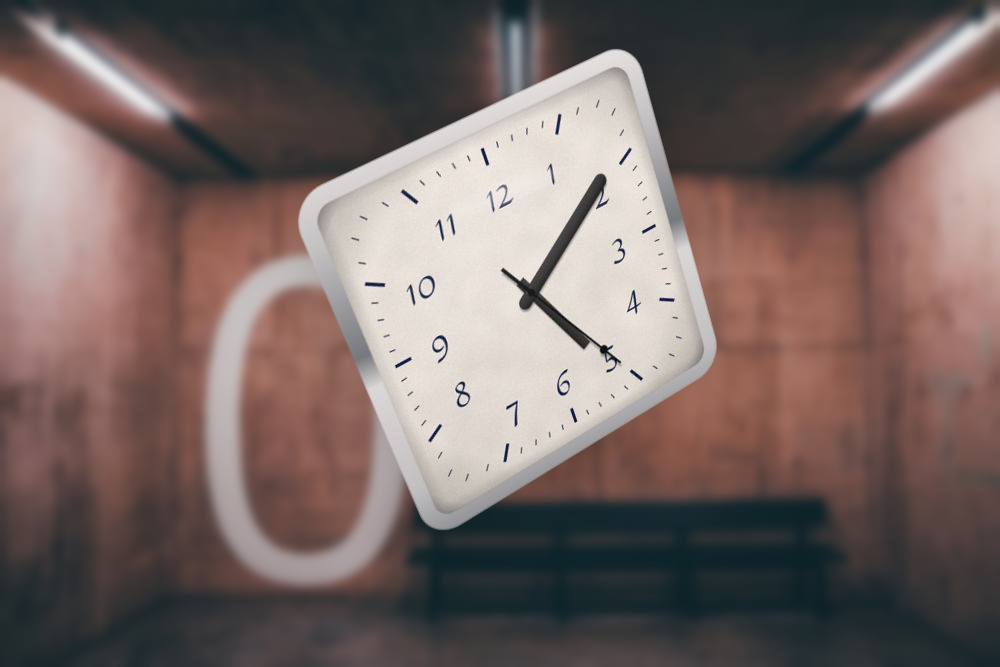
5:09:25
